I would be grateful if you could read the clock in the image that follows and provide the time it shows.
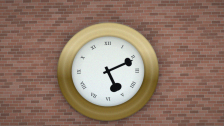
5:11
